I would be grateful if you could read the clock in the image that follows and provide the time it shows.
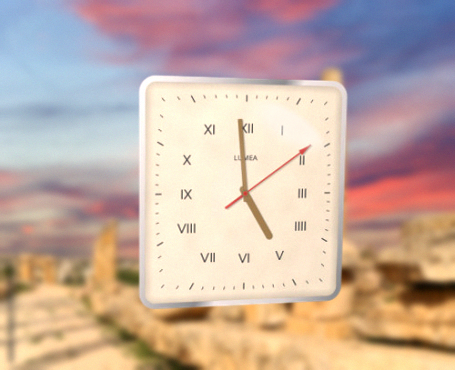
4:59:09
